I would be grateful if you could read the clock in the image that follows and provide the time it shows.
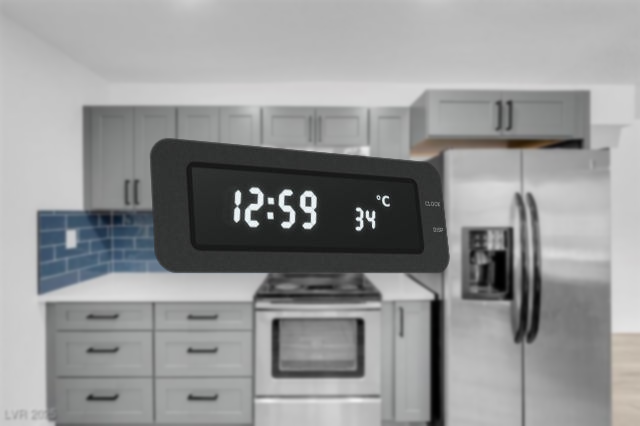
12:59
